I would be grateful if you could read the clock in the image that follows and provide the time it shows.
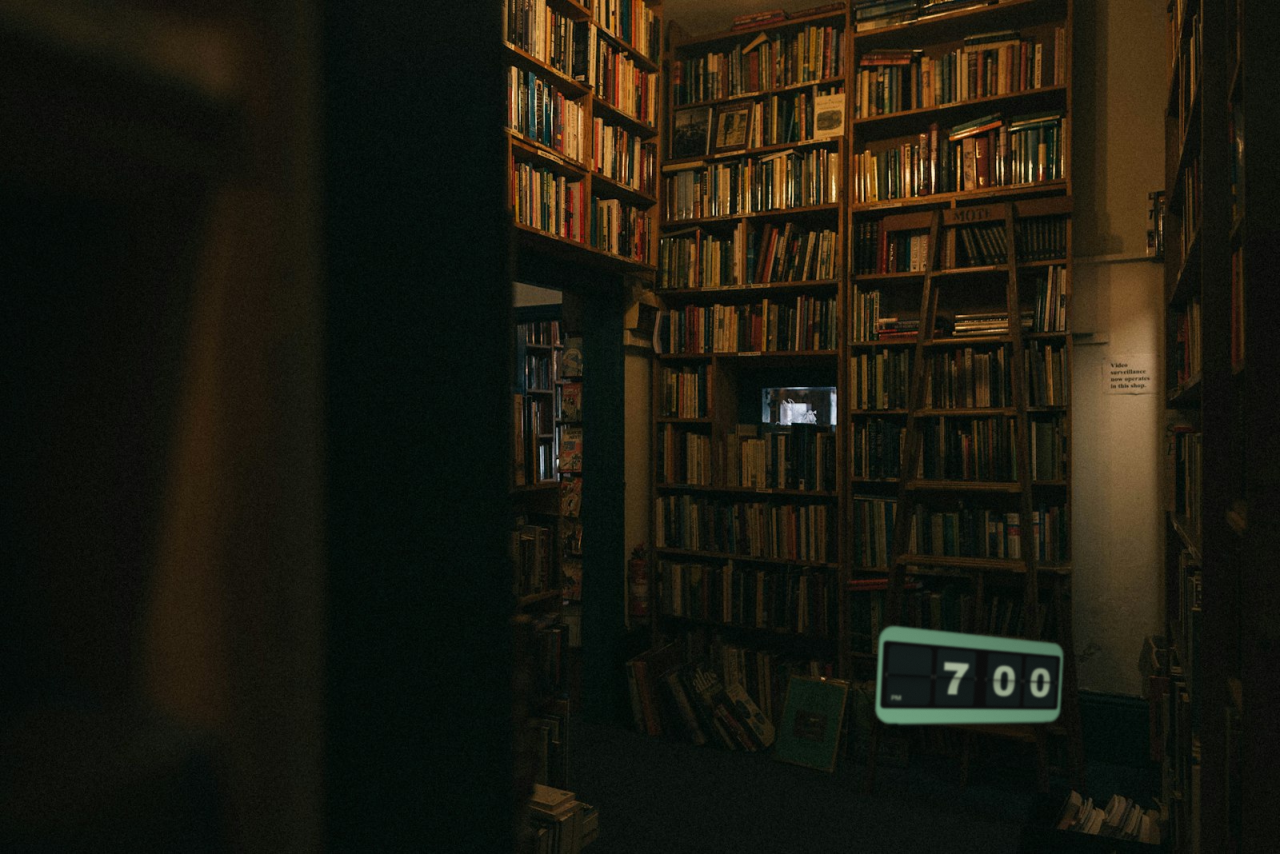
7:00
